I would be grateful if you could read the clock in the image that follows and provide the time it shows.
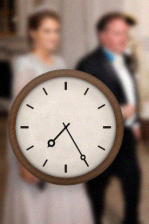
7:25
